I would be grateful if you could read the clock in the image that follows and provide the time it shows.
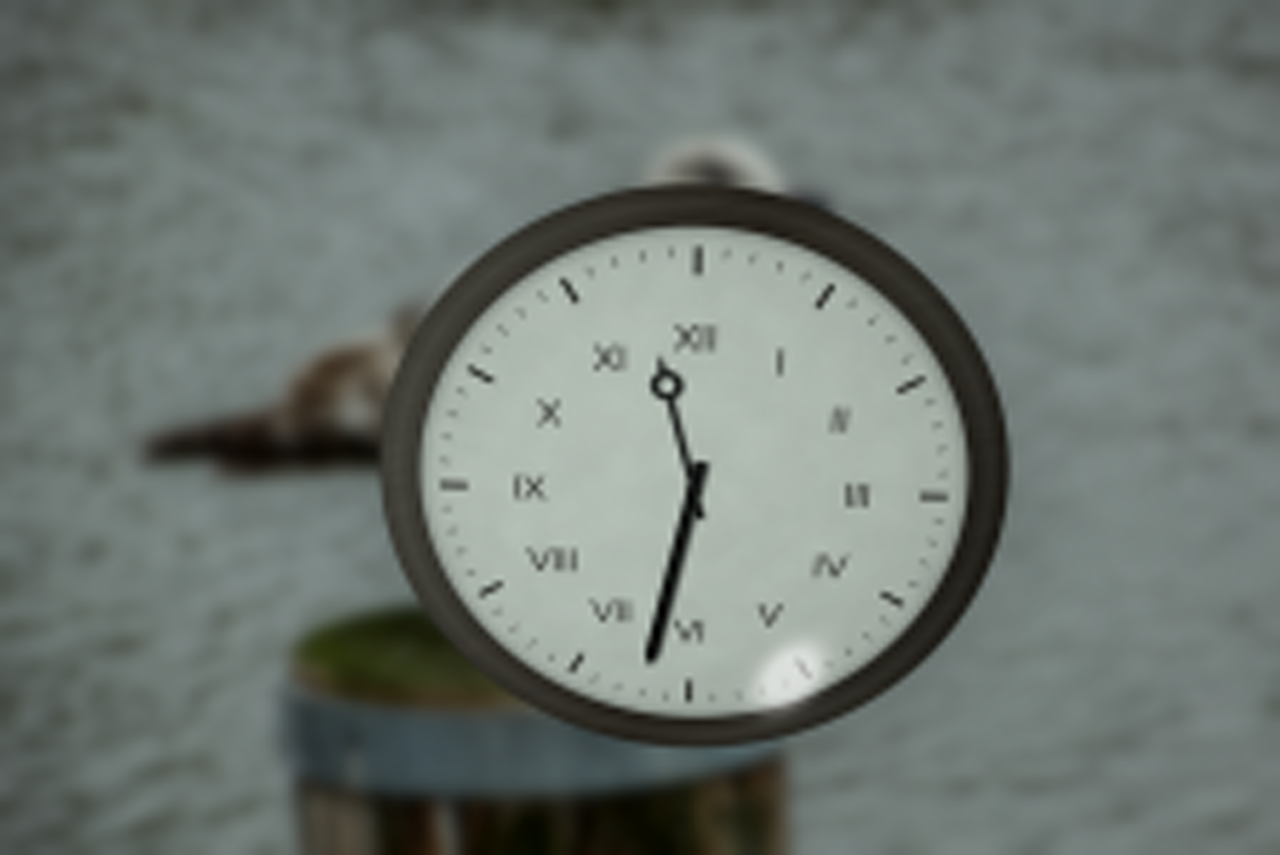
11:32
